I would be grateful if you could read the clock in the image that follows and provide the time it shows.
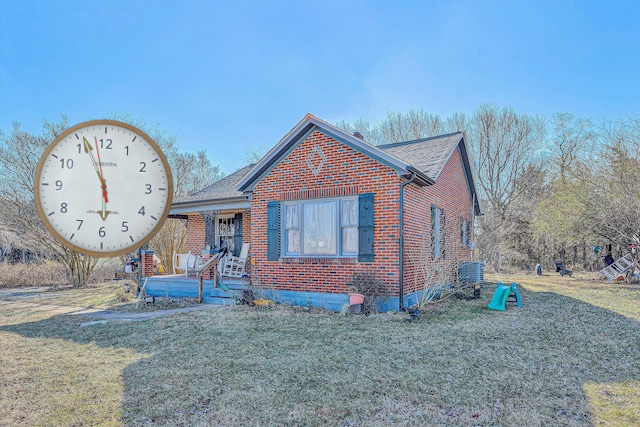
5:55:58
